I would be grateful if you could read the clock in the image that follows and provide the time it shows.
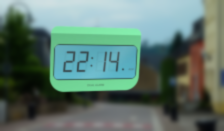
22:14
